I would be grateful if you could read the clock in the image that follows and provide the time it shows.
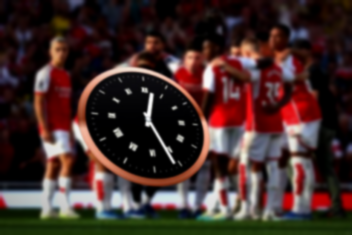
12:26
